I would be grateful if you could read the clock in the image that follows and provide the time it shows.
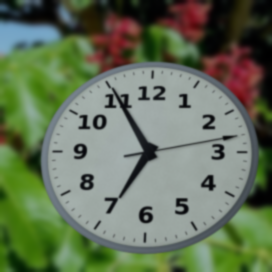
6:55:13
